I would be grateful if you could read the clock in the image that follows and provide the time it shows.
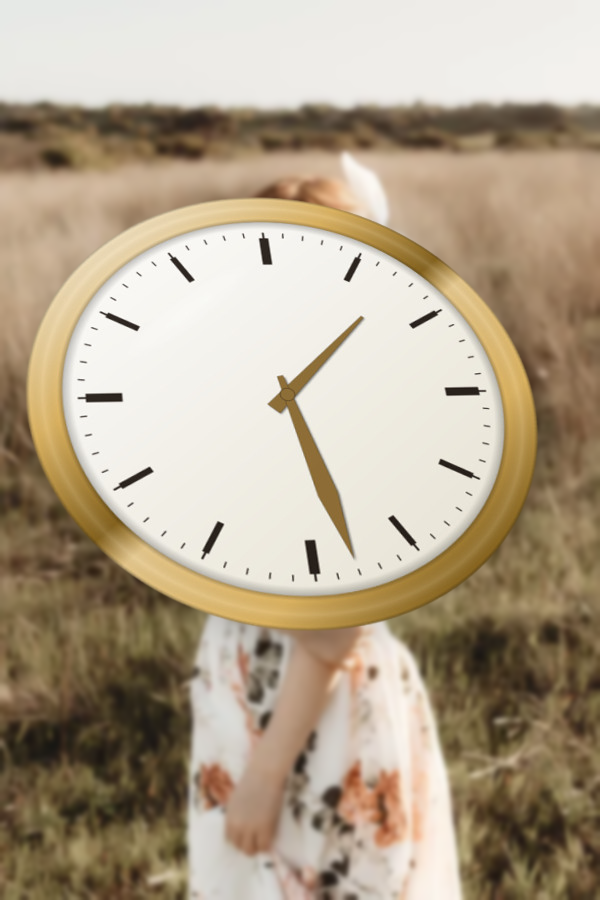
1:28
